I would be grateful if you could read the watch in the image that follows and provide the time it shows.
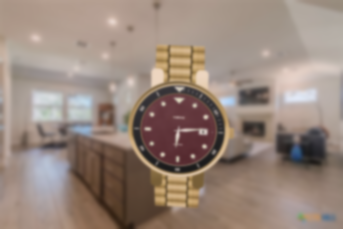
6:14
